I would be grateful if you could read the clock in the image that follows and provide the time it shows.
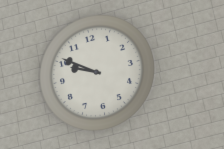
9:51
